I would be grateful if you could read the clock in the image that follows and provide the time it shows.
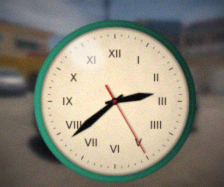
2:38:25
